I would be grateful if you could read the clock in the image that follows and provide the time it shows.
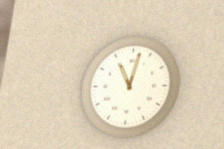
11:02
